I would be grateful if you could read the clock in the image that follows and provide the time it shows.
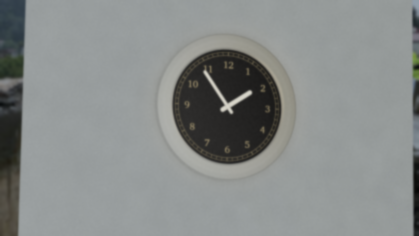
1:54
